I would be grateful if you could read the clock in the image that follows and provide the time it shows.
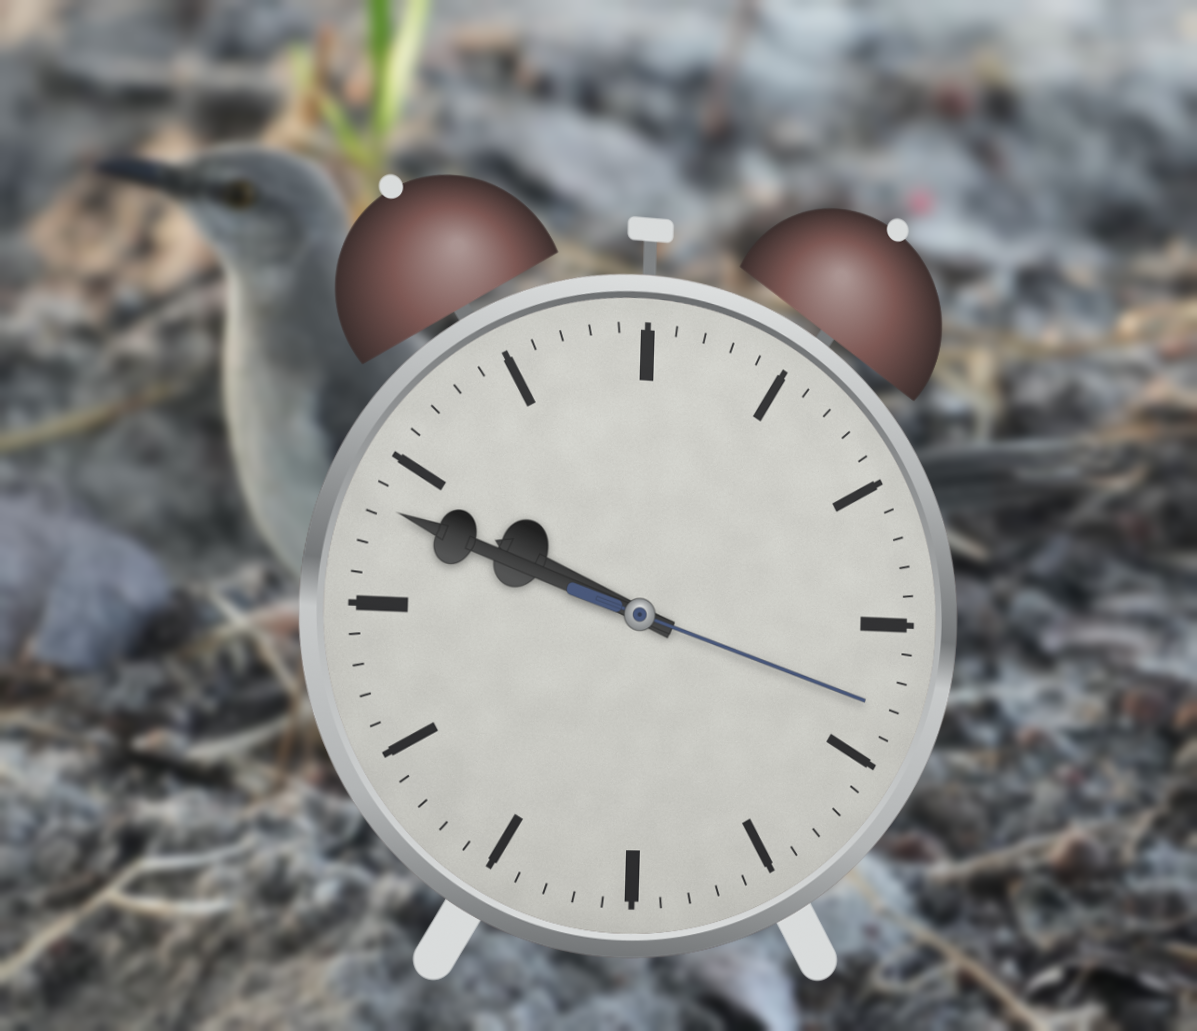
9:48:18
